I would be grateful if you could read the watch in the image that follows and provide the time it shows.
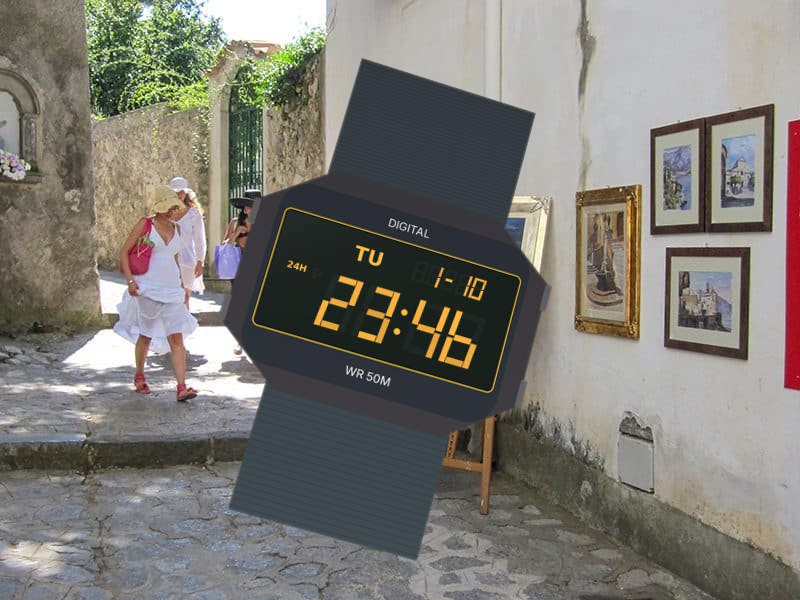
23:46
